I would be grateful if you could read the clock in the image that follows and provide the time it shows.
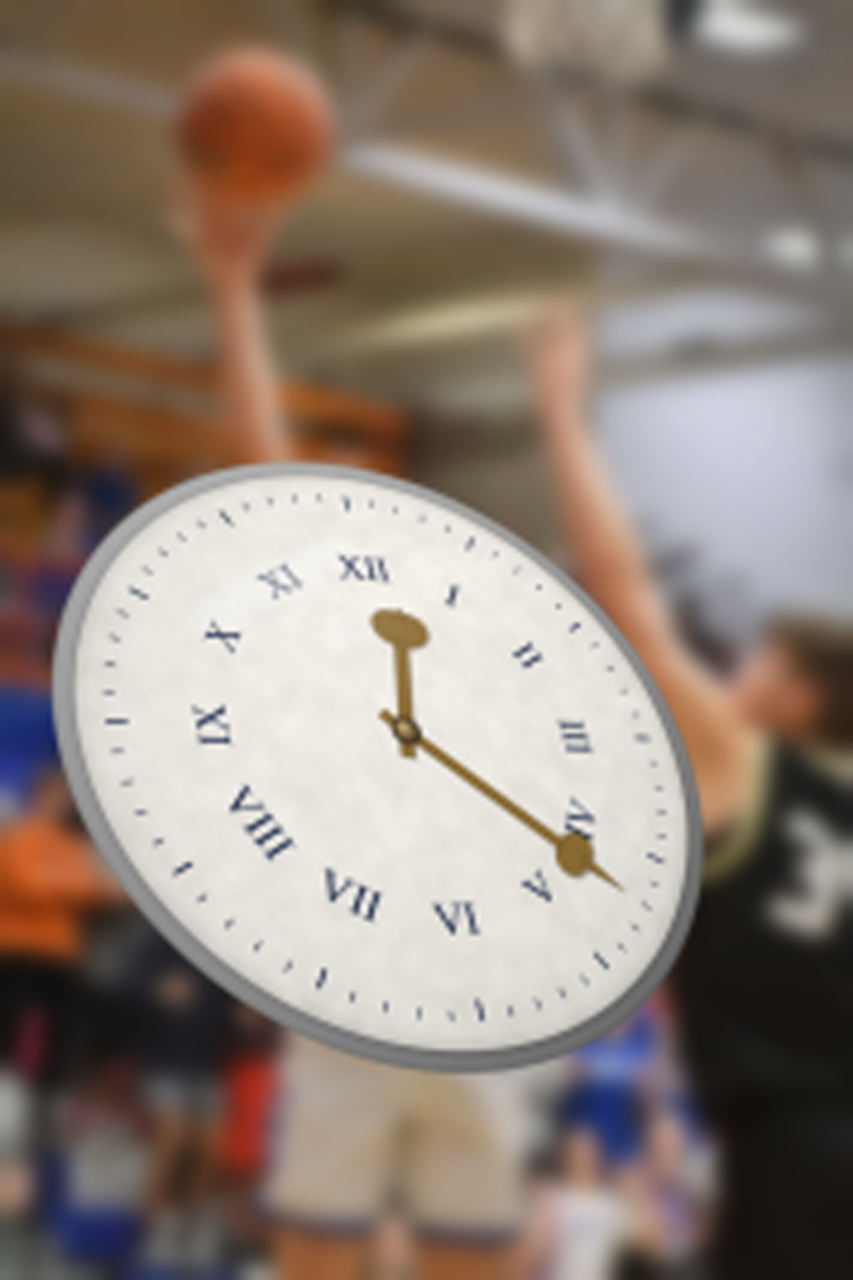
12:22
